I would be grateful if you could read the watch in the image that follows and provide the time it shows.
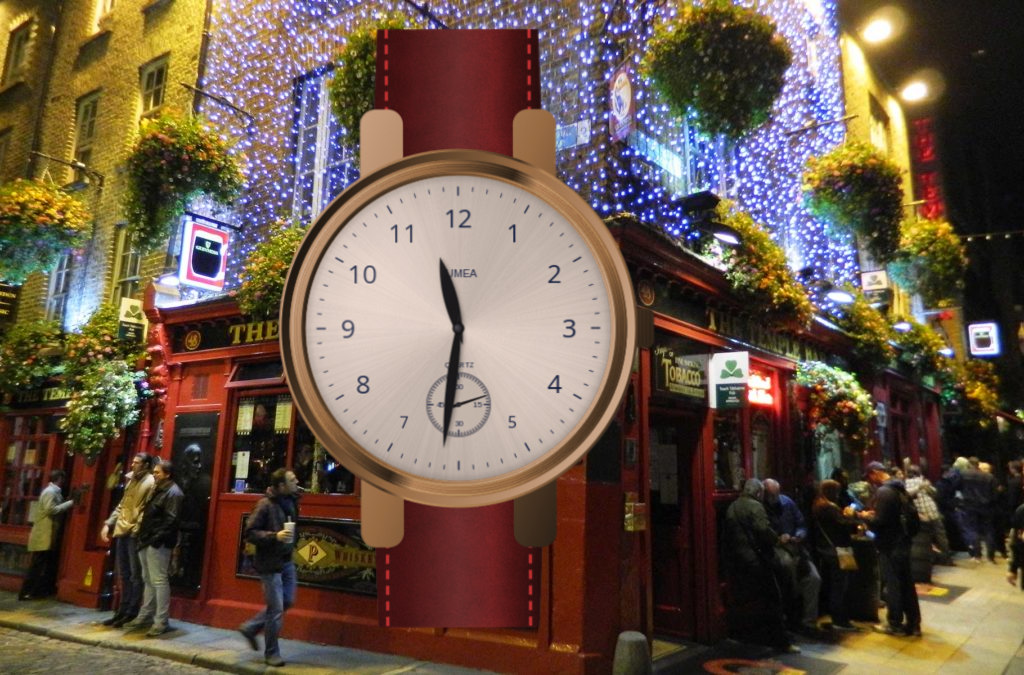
11:31:12
